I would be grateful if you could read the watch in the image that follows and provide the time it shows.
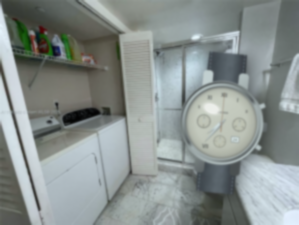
7:36
